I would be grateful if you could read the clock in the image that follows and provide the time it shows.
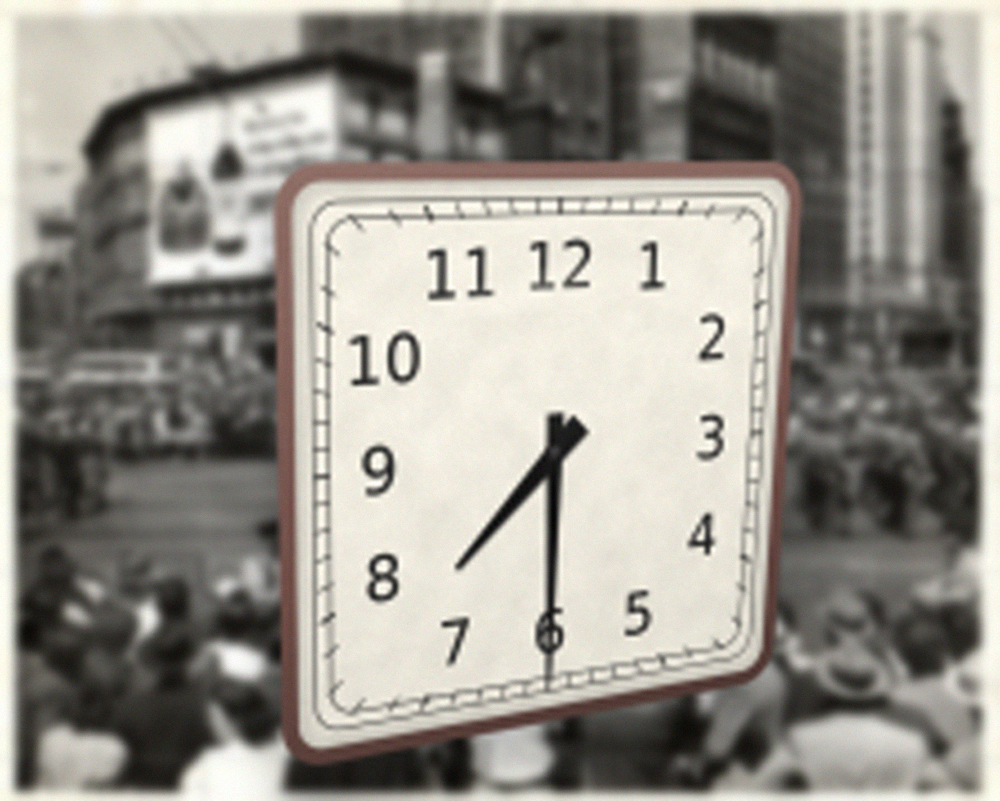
7:30
